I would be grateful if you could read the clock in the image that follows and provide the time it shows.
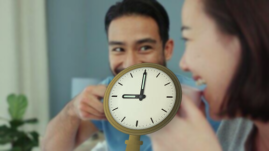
9:00
